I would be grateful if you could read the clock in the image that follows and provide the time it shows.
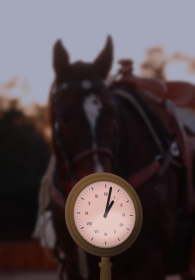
1:02
